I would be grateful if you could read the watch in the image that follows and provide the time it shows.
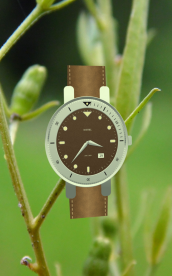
3:37
